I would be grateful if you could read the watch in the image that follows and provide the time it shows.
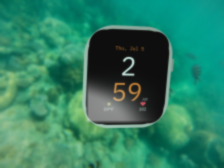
2:59
